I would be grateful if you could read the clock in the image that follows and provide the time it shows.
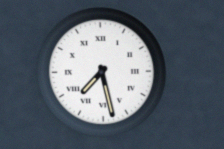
7:28
